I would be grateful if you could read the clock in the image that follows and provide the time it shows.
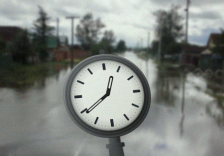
12:39
